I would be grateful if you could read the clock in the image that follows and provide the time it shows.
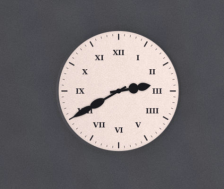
2:40
